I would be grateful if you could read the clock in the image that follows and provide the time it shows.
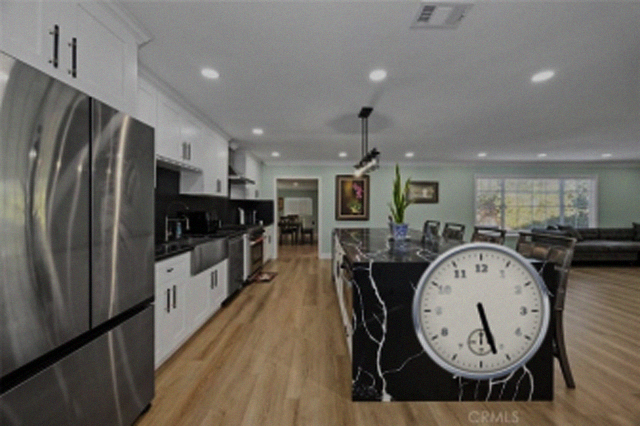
5:27
